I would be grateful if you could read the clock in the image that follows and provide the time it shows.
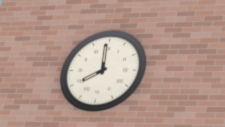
7:59
